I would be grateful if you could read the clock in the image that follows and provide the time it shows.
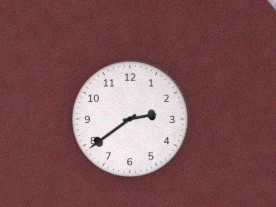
2:39
